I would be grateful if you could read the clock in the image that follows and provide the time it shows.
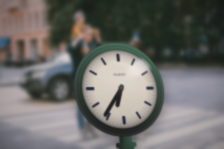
6:36
